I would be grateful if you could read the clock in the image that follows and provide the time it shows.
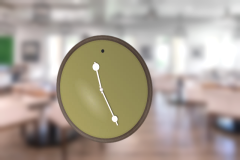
11:25
